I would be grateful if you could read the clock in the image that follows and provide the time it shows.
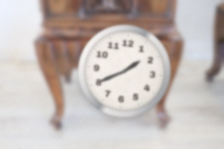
1:40
